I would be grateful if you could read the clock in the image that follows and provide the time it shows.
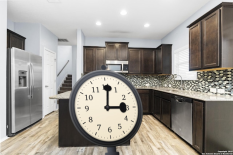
3:01
